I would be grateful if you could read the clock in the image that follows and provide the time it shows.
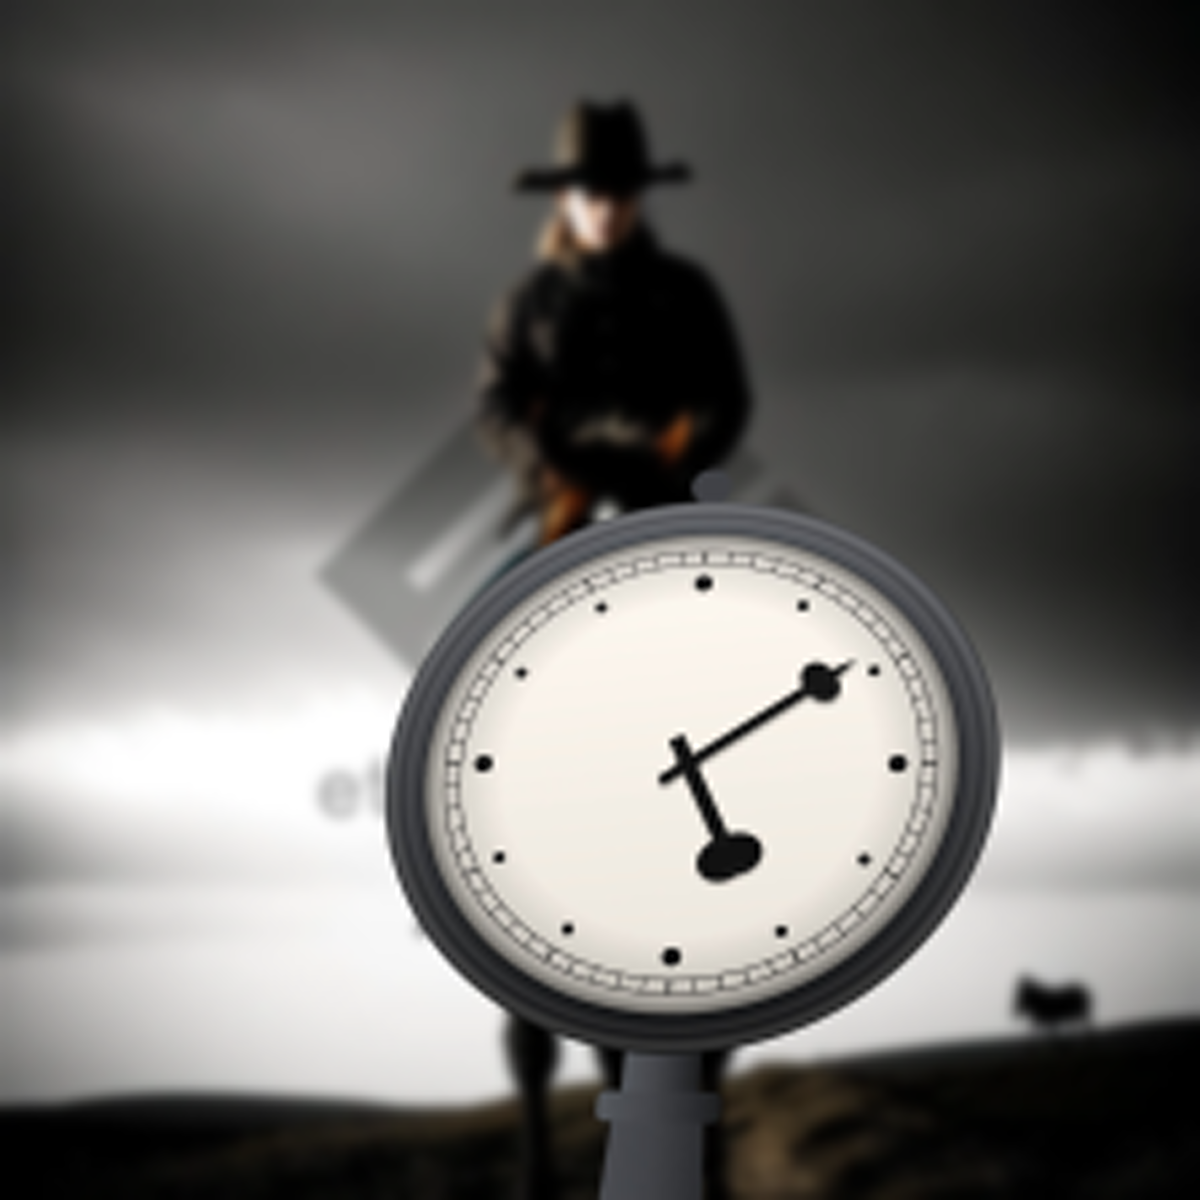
5:09
